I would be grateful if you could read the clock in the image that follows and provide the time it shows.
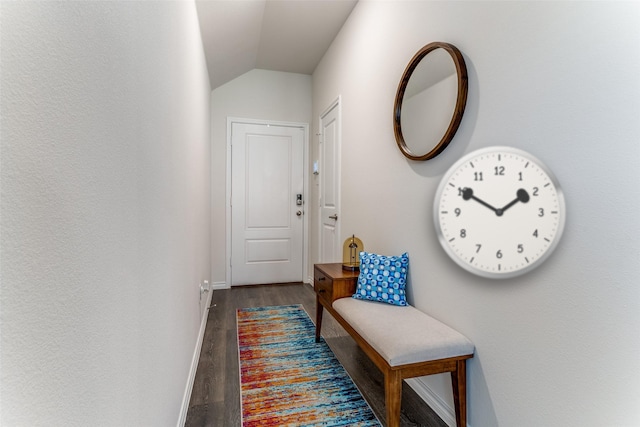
1:50
